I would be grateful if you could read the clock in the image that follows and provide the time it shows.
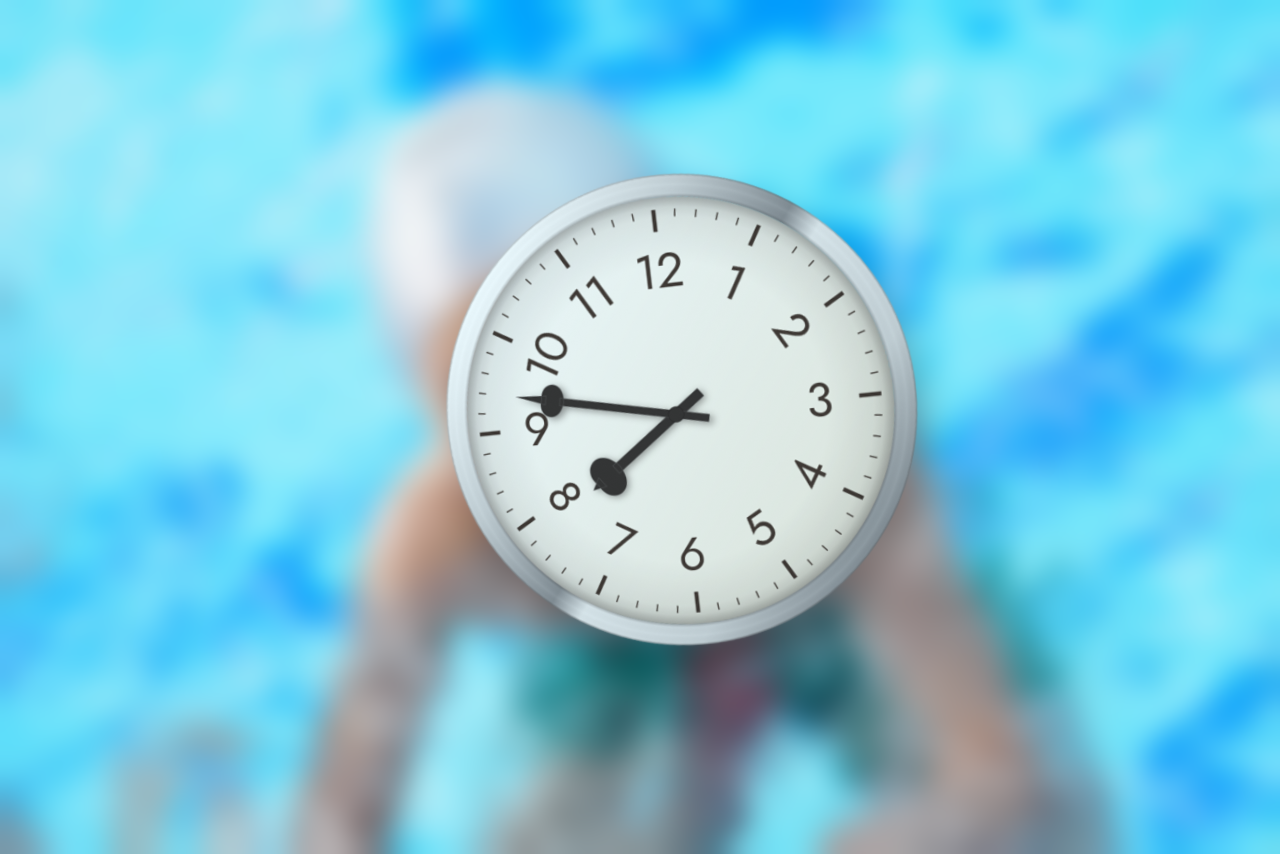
7:47
